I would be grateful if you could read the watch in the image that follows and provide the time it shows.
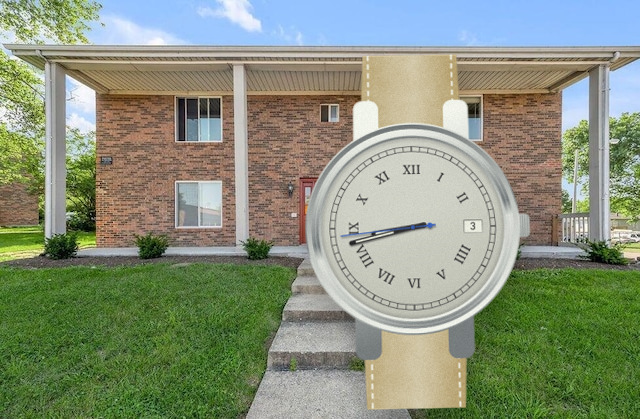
8:42:44
